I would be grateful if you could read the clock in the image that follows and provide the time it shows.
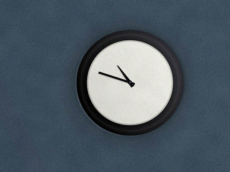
10:48
